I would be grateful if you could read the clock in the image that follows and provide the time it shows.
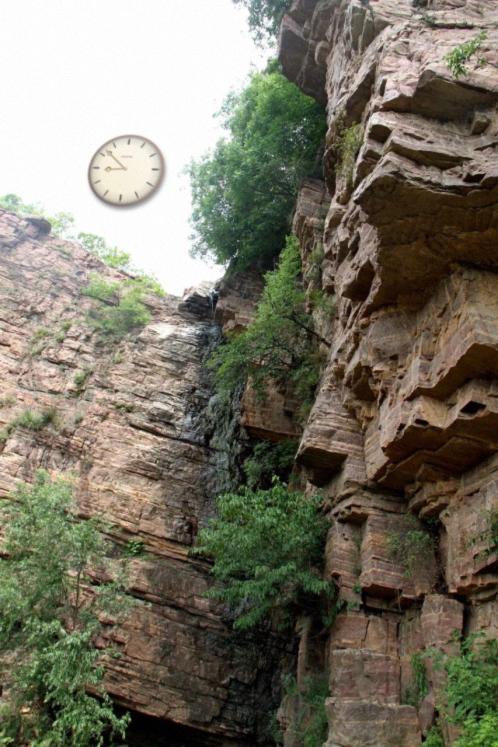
8:52
